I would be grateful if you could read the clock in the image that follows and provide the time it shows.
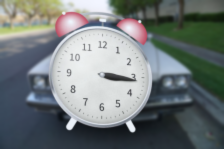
3:16
